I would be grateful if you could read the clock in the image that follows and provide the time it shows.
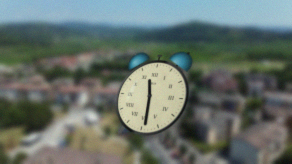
11:29
